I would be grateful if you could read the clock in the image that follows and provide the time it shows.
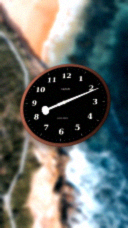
8:11
